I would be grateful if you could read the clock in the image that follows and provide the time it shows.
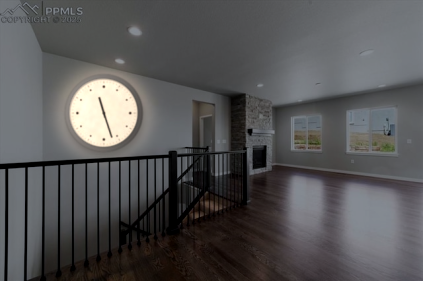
11:27
